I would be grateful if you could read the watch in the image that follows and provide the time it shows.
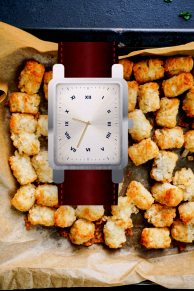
9:34
